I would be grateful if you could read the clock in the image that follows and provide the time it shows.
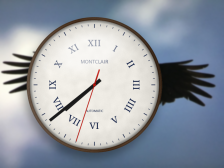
7:38:33
